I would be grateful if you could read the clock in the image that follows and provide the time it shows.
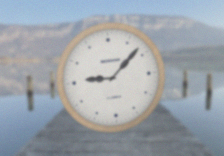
9:08
